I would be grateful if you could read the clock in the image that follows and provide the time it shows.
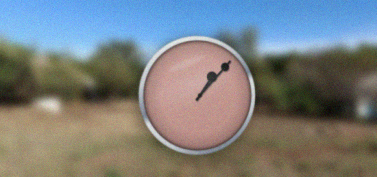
1:07
